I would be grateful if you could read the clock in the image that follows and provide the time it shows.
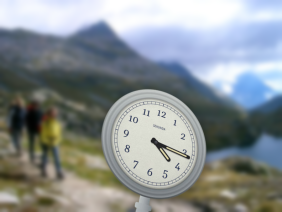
4:16
